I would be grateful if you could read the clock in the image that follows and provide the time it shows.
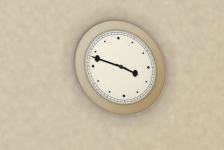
3:48
